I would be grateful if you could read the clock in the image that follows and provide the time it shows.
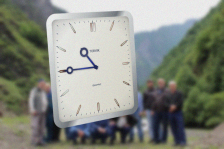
10:45
